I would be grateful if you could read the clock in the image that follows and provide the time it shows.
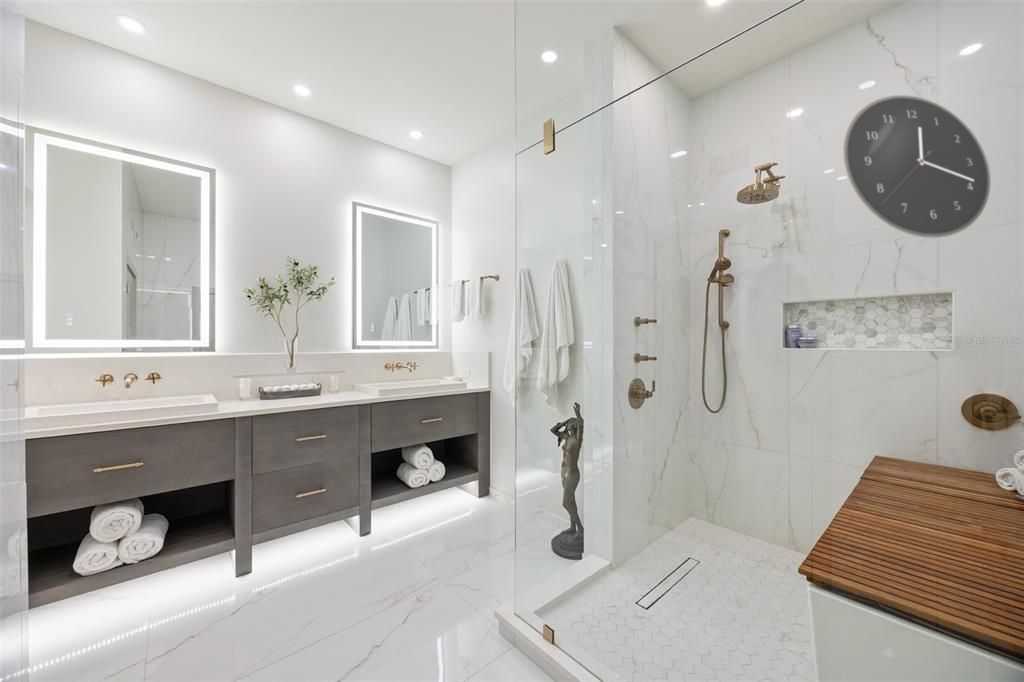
12:18:38
